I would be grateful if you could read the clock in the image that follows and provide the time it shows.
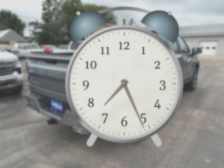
7:26
